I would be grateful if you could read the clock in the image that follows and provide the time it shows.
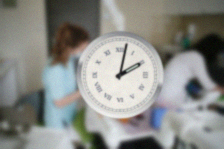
2:02
